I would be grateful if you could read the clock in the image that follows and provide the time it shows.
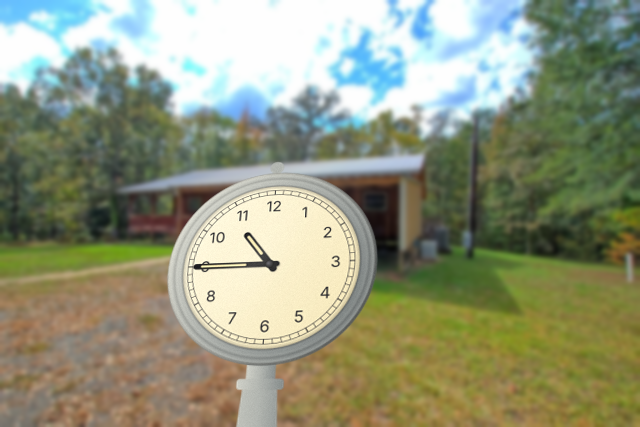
10:45
